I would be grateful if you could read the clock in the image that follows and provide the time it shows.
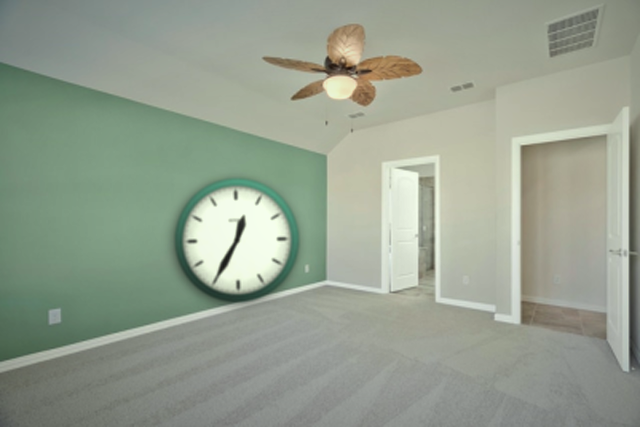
12:35
